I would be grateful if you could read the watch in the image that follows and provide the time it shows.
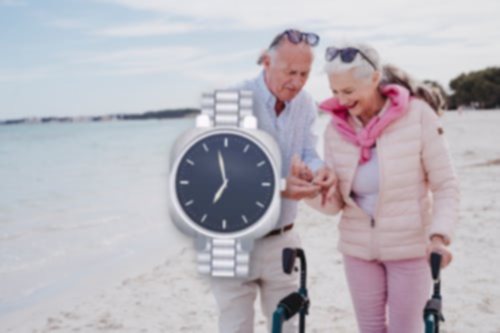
6:58
